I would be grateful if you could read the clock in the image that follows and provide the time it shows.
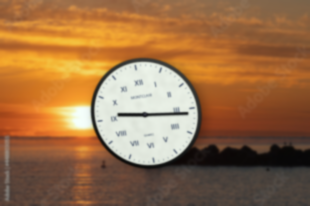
9:16
